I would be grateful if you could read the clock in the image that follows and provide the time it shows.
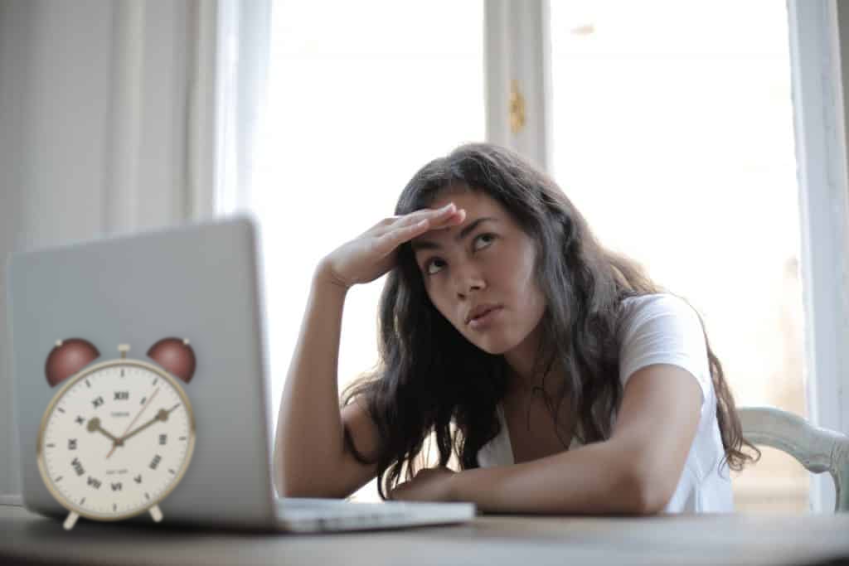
10:10:06
